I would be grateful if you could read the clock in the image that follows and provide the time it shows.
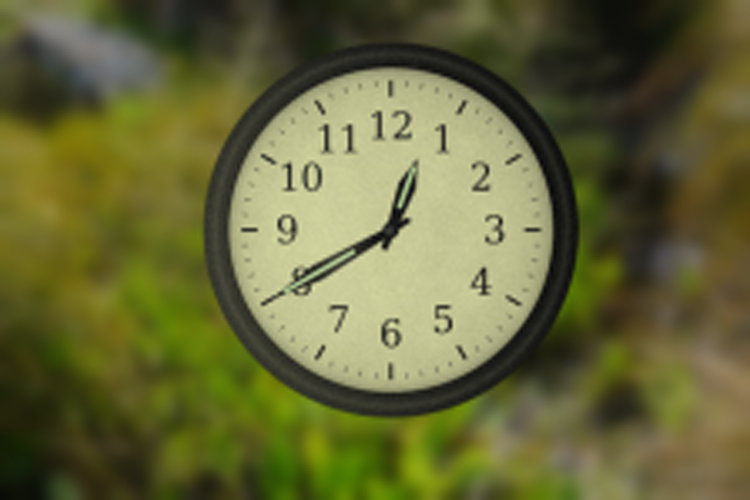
12:40
